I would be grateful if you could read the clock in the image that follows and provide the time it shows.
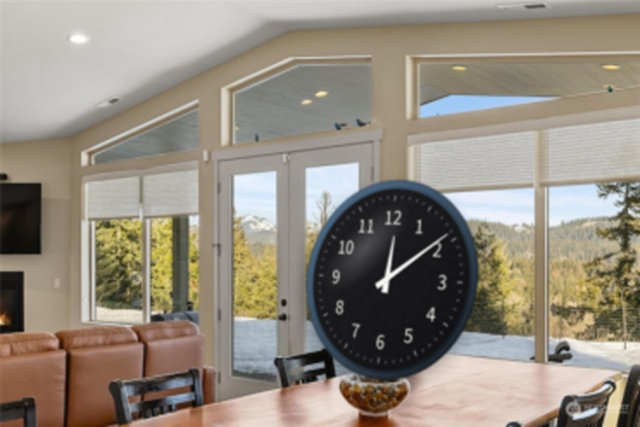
12:09
